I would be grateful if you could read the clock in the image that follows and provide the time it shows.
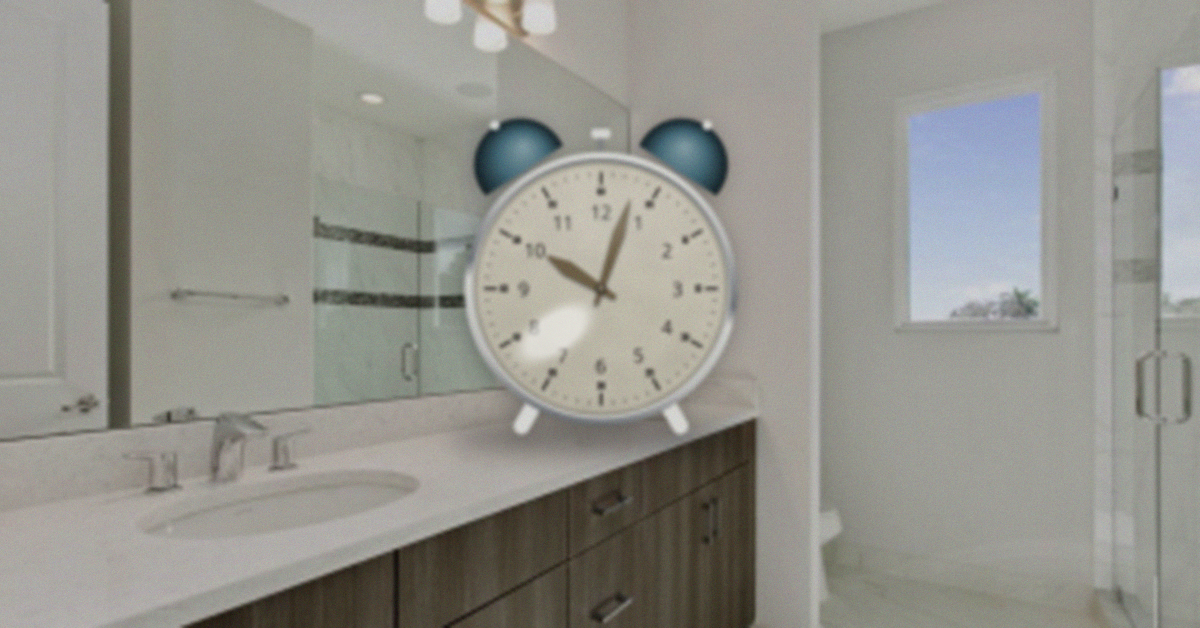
10:03
